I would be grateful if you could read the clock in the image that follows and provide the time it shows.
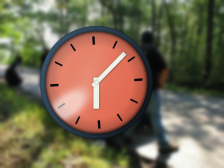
6:08
